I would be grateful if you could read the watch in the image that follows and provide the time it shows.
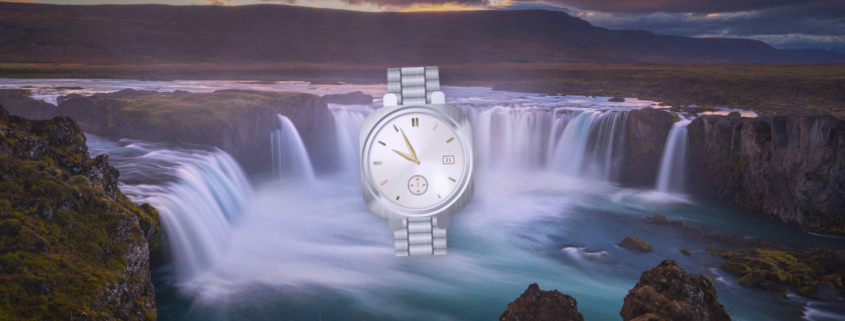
9:56
